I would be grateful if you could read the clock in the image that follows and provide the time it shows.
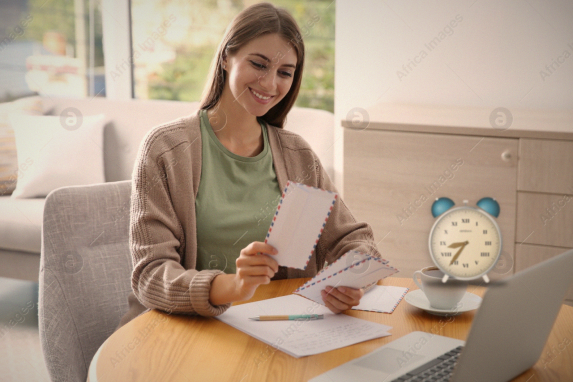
8:36
